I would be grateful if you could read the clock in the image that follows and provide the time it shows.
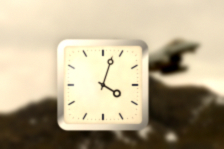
4:03
